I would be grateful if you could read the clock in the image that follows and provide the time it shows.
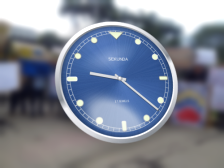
9:22
